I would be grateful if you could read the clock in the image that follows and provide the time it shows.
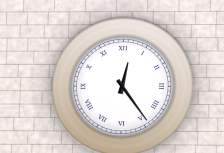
12:24
